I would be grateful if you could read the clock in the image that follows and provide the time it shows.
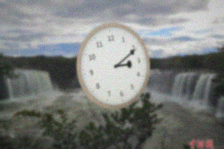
3:11
